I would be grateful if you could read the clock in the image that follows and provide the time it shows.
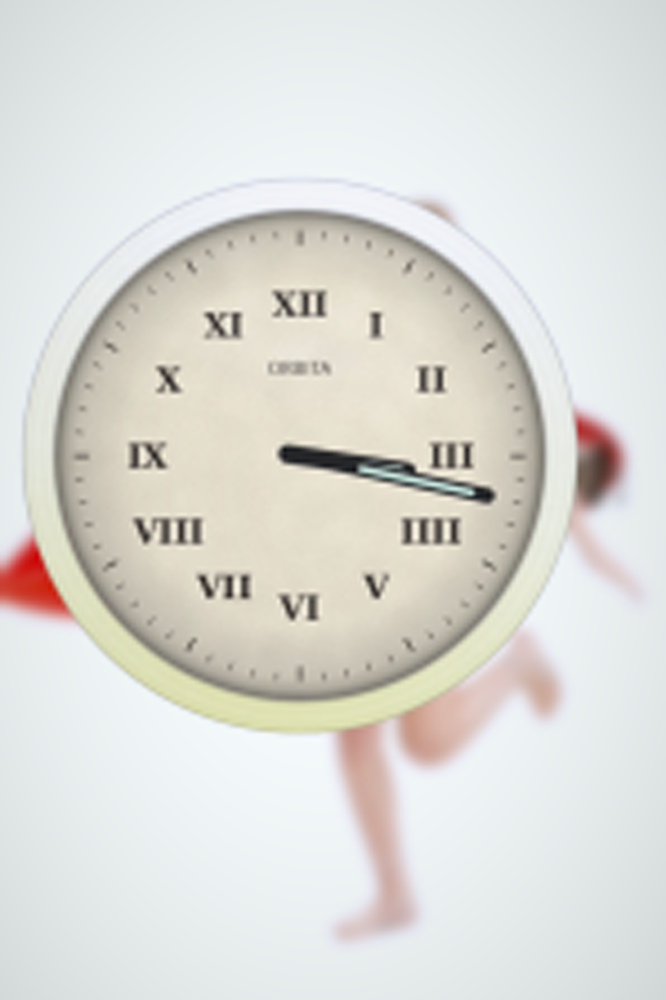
3:17
